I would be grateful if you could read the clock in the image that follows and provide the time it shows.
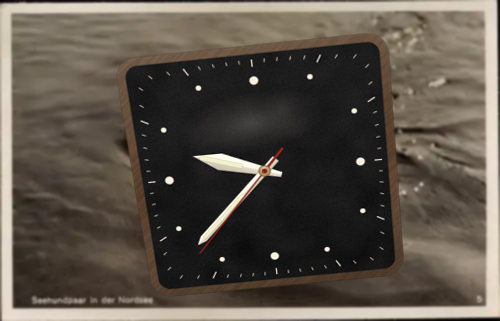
9:37:37
